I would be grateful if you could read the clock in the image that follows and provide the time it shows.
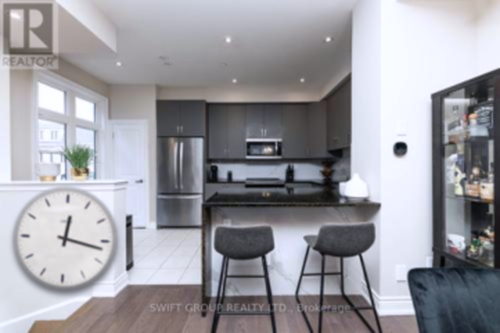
12:17
